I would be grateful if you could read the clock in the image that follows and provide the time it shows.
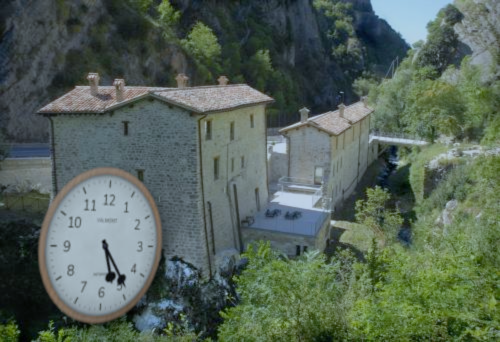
5:24
